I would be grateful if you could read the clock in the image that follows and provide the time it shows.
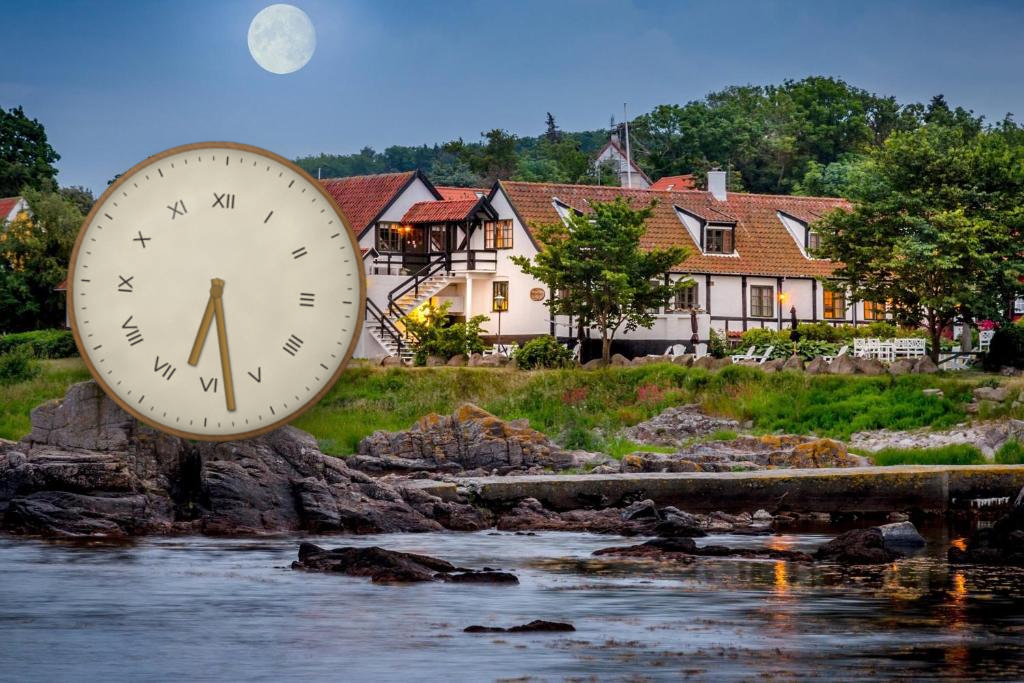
6:28
